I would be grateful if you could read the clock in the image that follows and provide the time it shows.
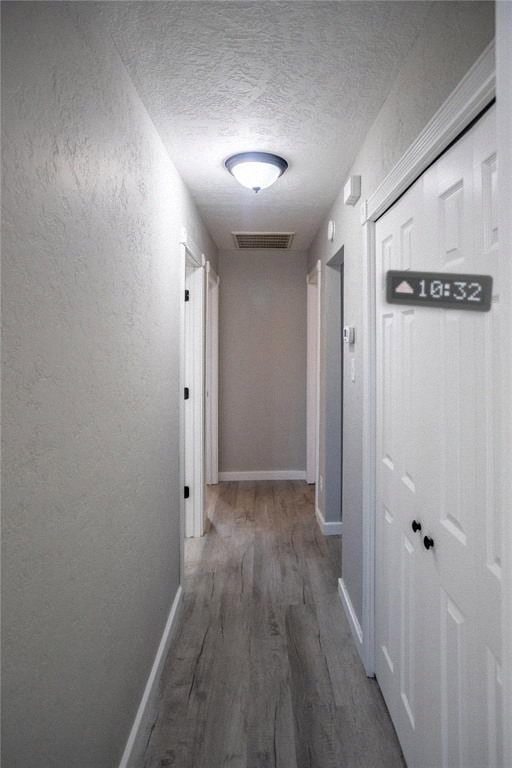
10:32
